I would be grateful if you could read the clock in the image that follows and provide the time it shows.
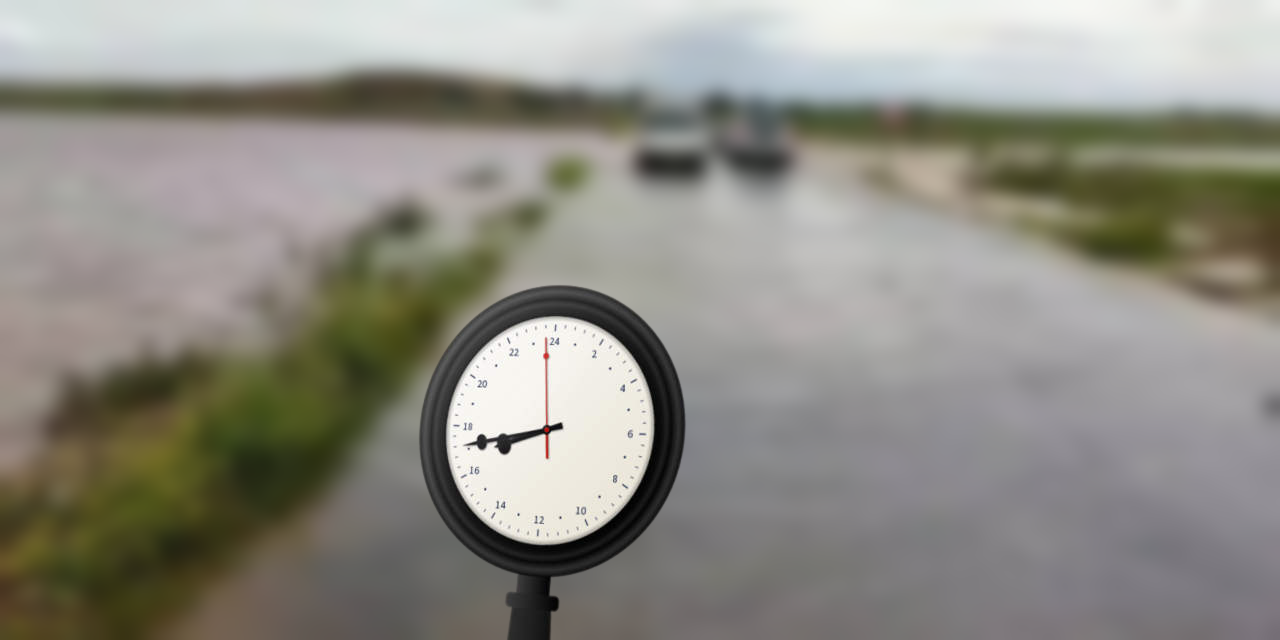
16:42:59
